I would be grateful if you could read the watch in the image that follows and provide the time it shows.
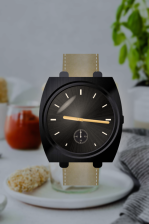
9:16
